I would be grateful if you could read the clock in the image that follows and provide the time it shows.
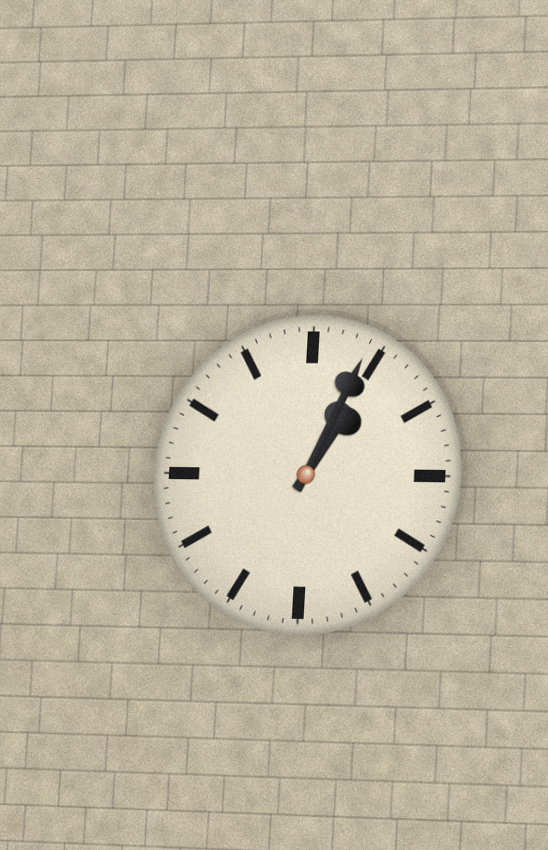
1:04
